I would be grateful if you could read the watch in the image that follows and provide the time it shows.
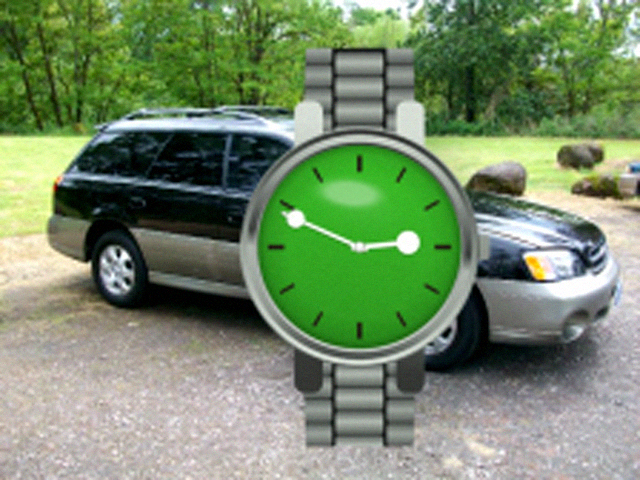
2:49
